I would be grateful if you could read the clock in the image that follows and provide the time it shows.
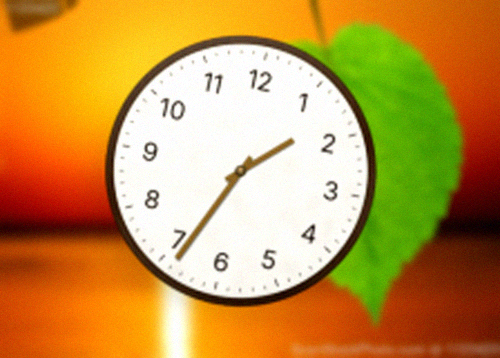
1:34
